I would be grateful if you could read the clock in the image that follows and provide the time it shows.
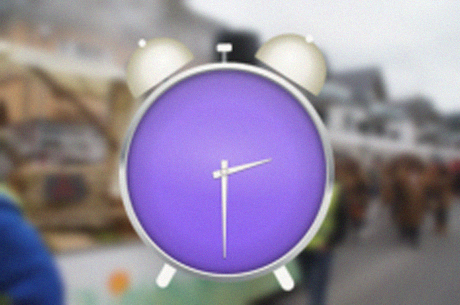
2:30
